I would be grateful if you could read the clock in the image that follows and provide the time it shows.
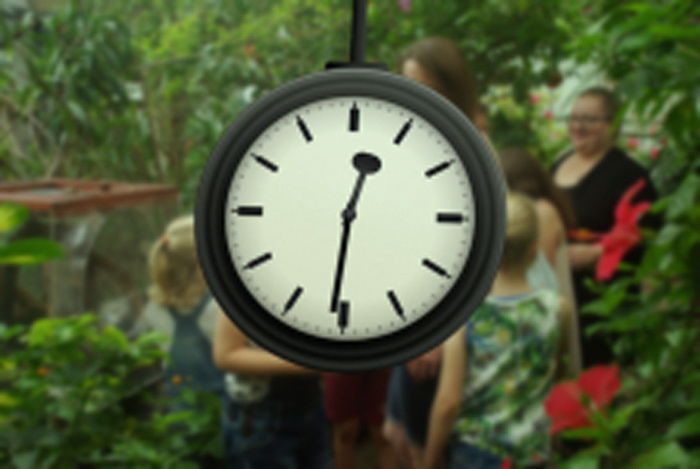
12:31
